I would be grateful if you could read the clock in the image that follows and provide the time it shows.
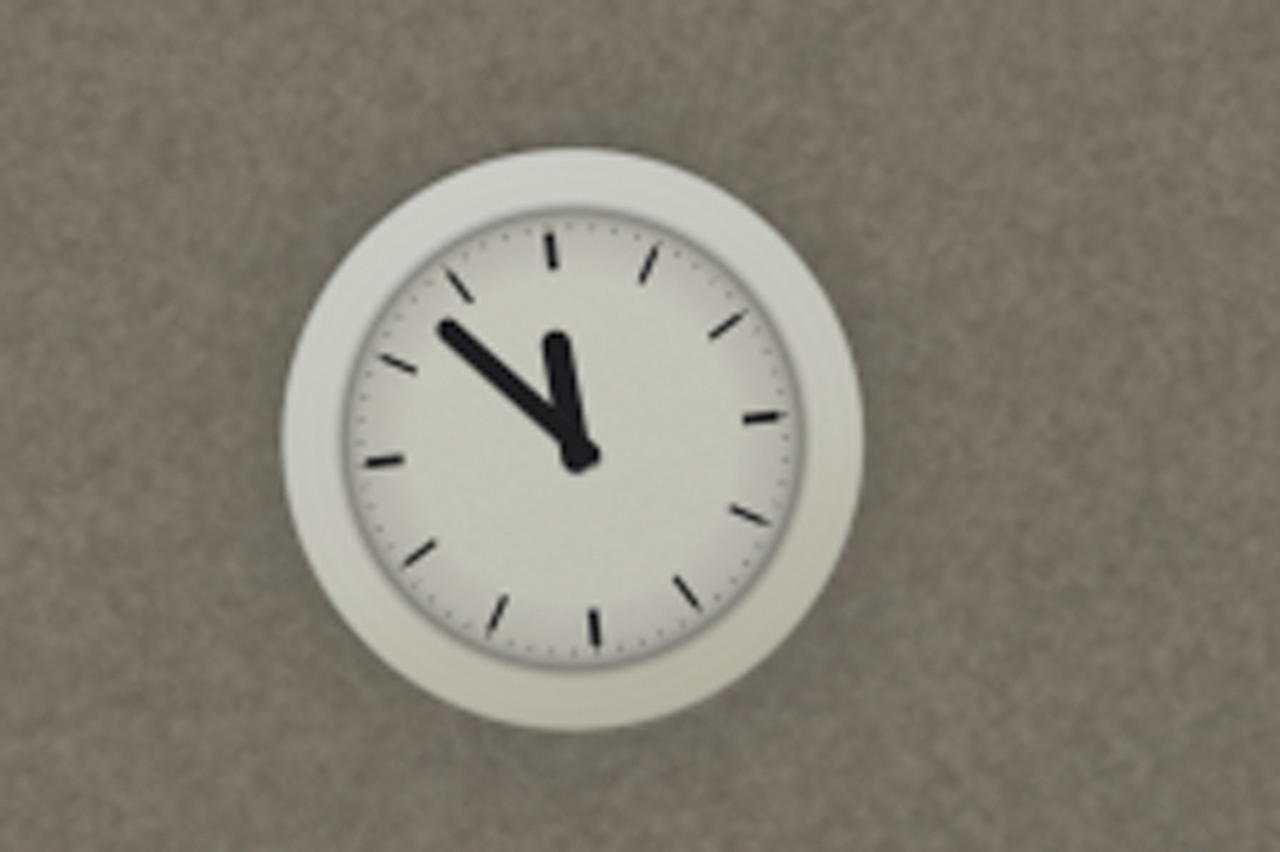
11:53
